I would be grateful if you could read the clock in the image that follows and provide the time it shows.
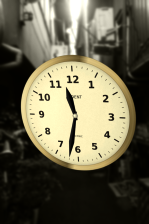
11:32
